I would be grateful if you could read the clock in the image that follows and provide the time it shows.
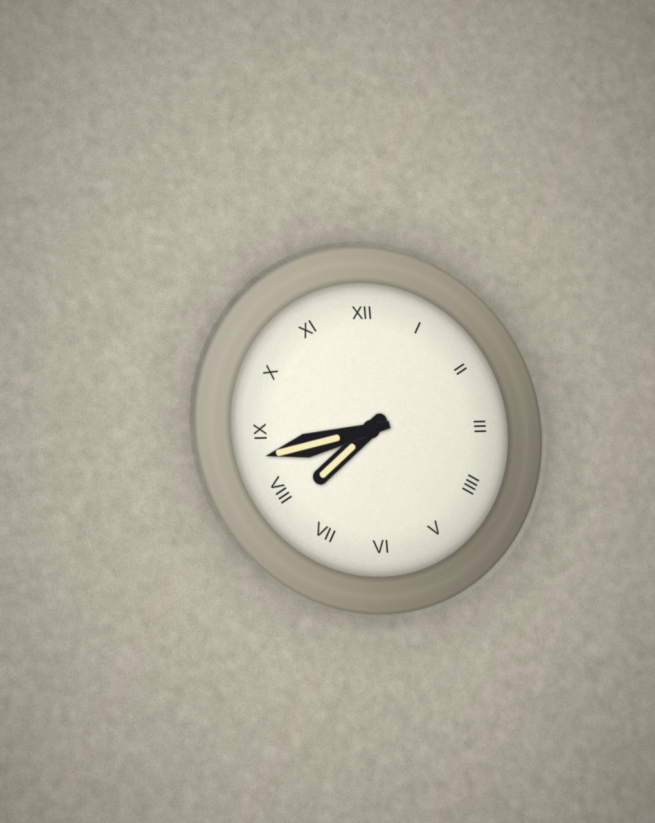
7:43
